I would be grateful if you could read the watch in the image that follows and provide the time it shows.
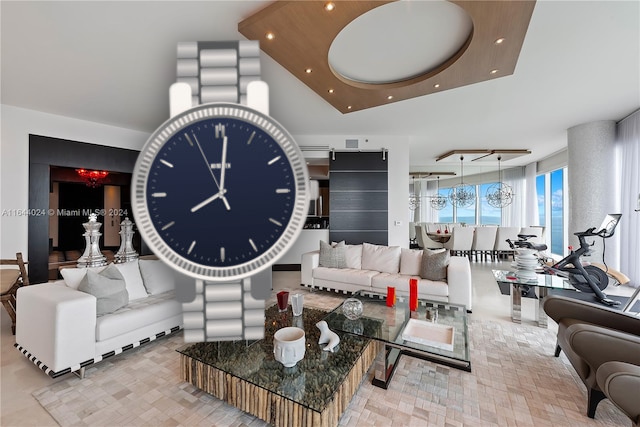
8:00:56
